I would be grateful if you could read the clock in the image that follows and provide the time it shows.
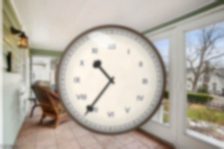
10:36
